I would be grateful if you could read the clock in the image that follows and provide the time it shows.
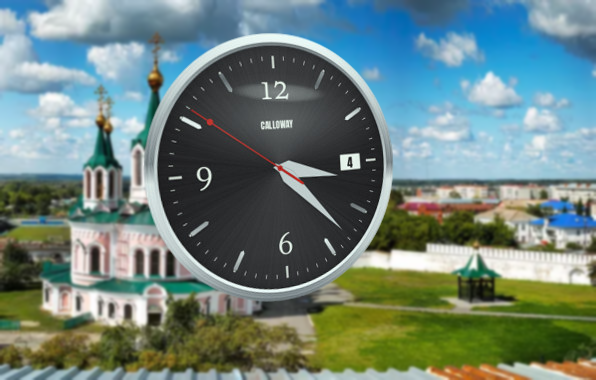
3:22:51
